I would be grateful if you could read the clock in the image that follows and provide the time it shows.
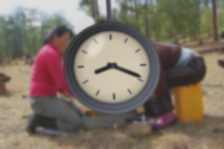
8:19
